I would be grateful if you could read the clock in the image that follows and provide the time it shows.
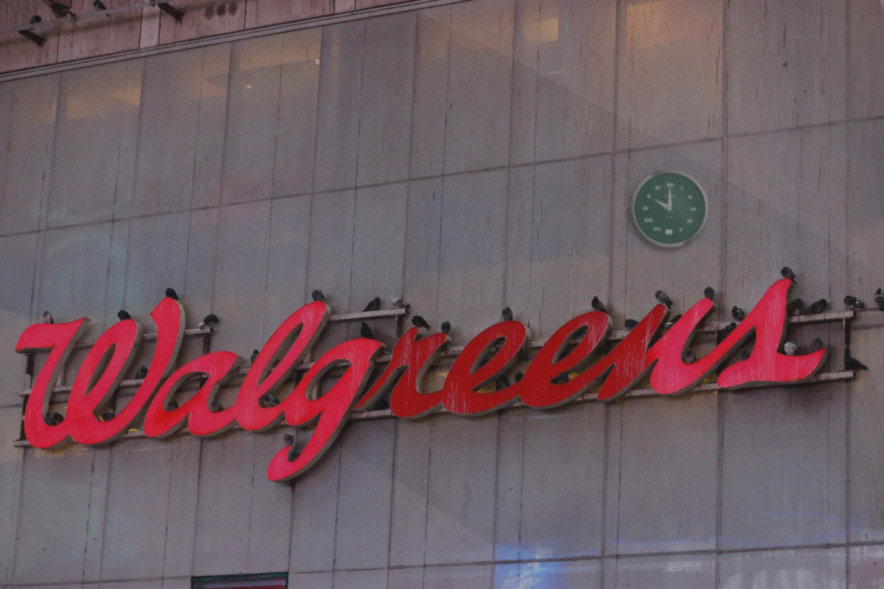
10:00
